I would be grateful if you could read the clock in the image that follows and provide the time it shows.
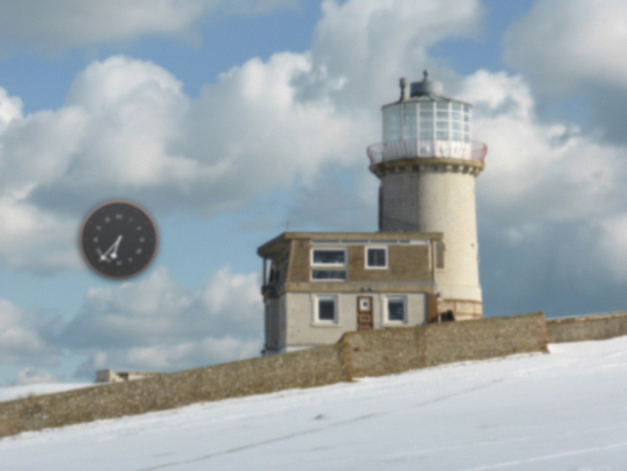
6:37
